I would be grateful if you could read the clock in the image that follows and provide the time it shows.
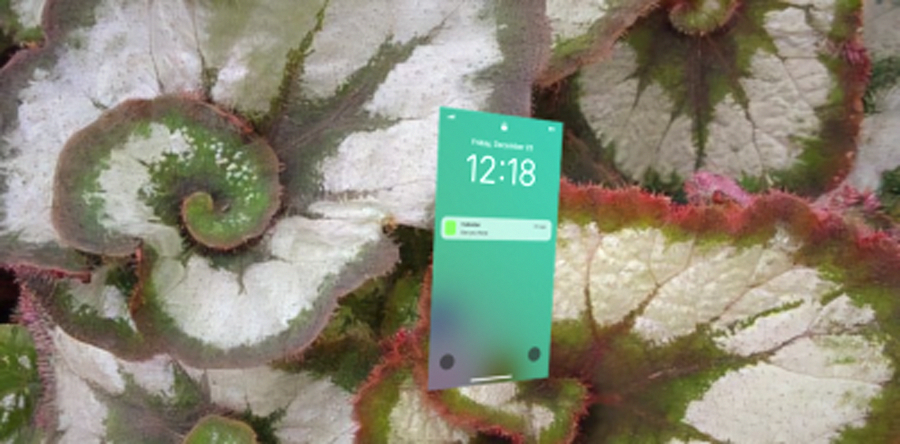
12:18
